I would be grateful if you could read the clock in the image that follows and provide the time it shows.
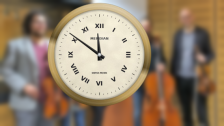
11:51
